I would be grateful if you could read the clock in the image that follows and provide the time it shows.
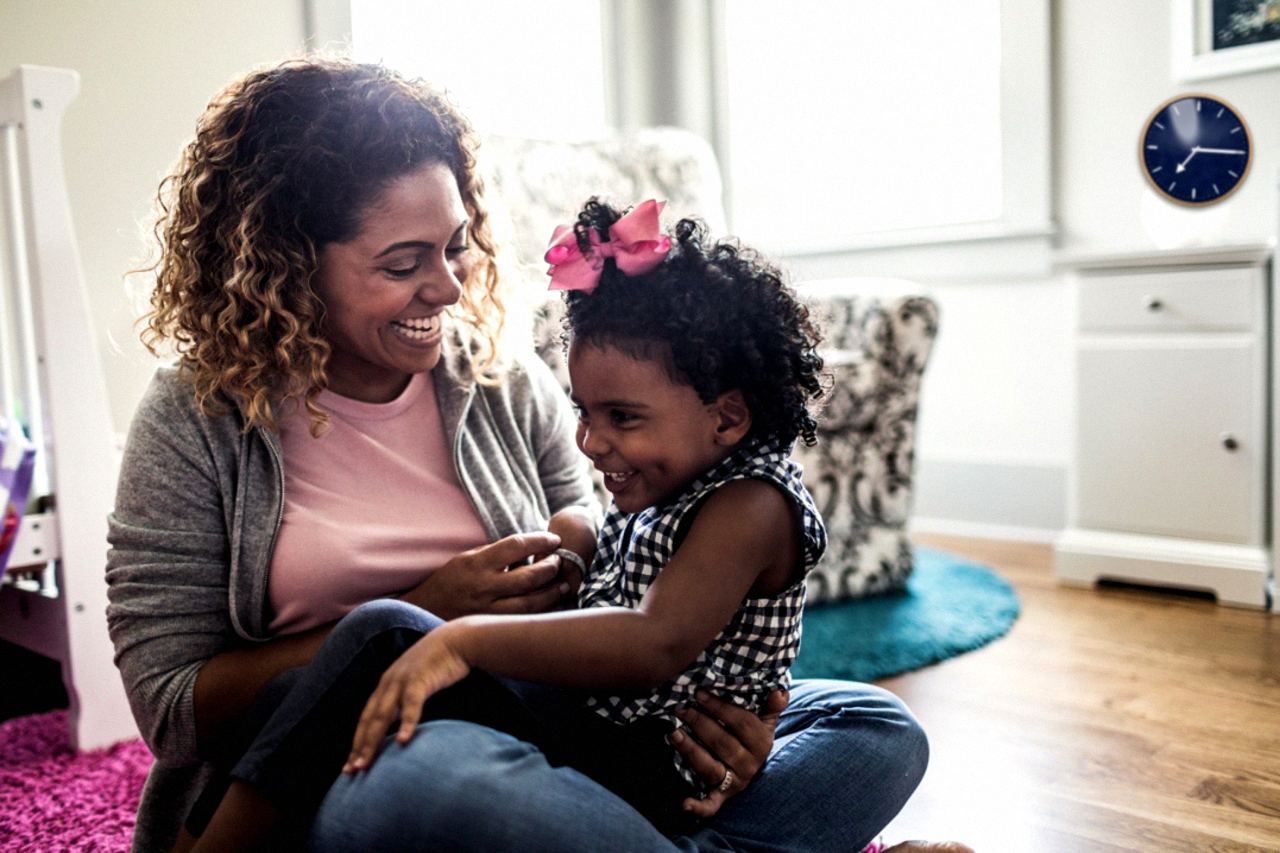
7:15
